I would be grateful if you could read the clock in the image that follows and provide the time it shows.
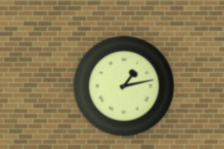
1:13
